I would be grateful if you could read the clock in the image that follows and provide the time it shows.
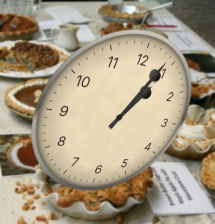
1:04
